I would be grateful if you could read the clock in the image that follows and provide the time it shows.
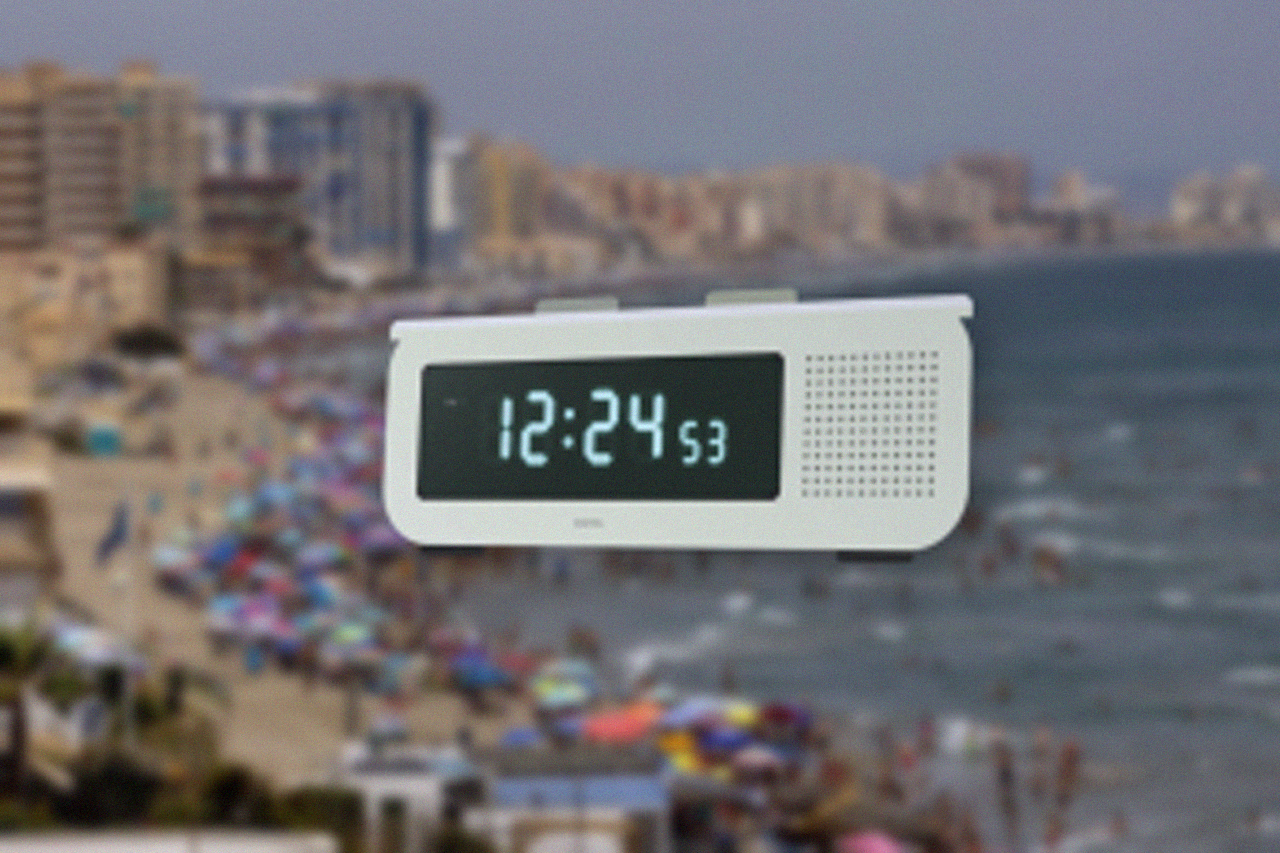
12:24:53
